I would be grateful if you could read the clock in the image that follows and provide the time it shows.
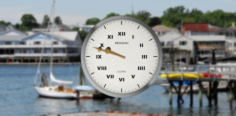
9:48
